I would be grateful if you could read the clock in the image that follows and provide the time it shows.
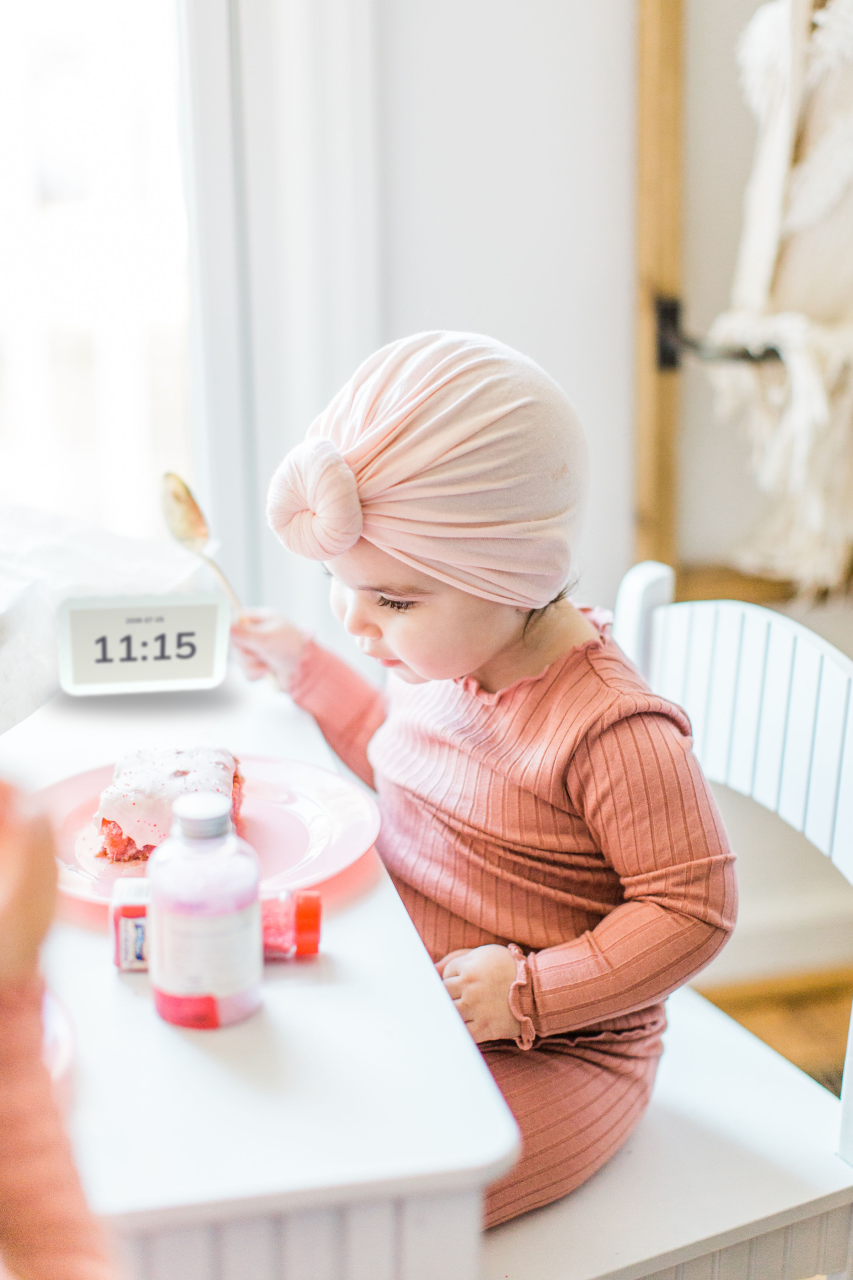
11:15
